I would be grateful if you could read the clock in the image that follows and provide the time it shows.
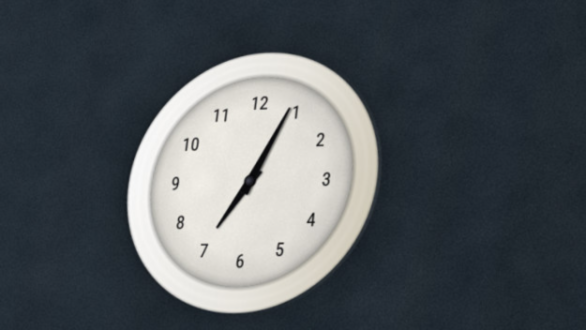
7:04
